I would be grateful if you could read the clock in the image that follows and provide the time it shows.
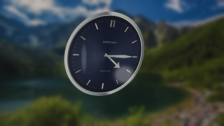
4:15
